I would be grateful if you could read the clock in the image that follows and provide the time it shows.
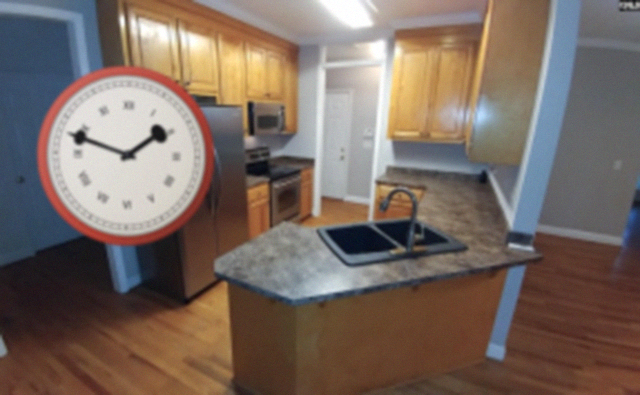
1:48
